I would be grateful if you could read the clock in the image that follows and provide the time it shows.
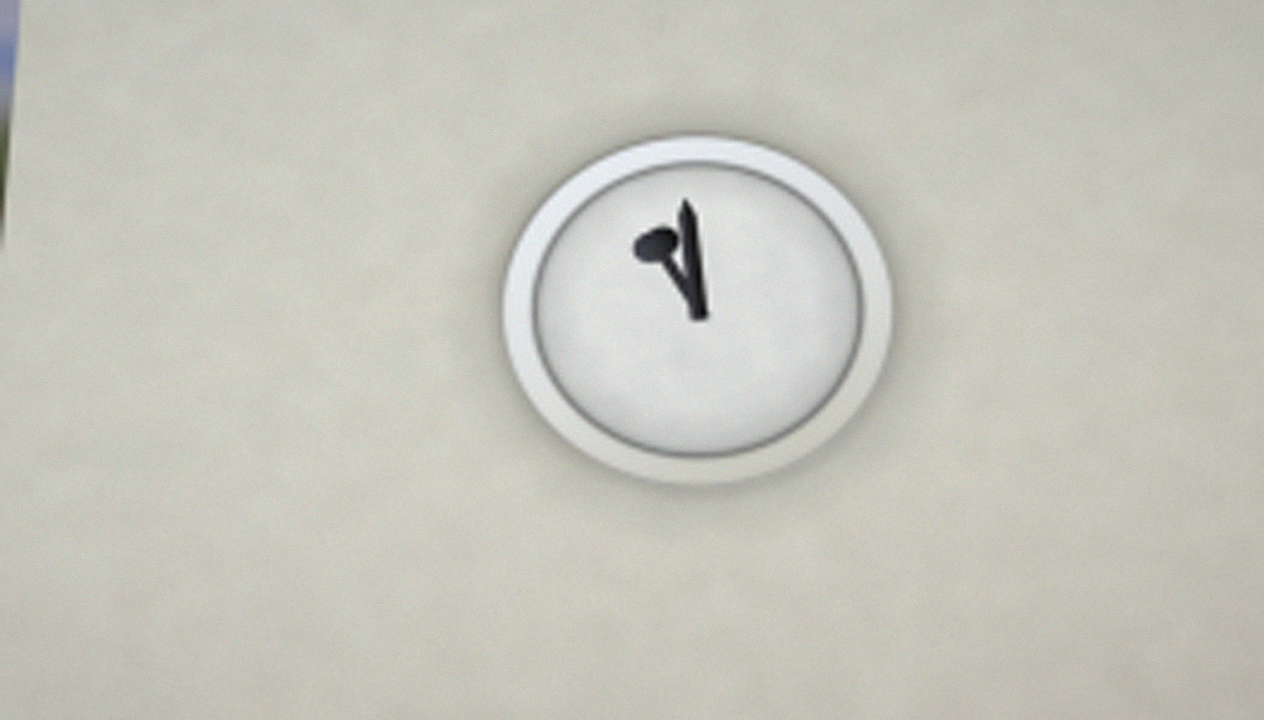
10:59
